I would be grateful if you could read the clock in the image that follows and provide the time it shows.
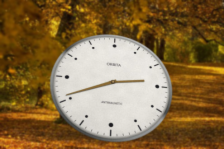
2:41
